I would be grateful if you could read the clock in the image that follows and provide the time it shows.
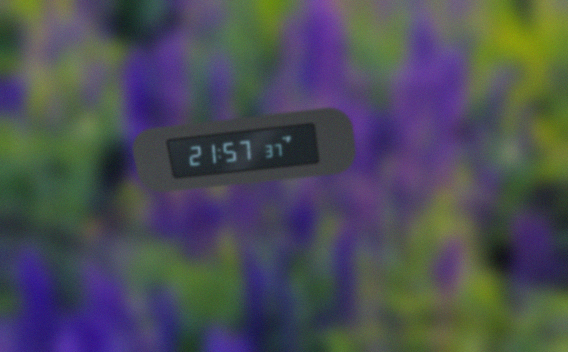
21:57
